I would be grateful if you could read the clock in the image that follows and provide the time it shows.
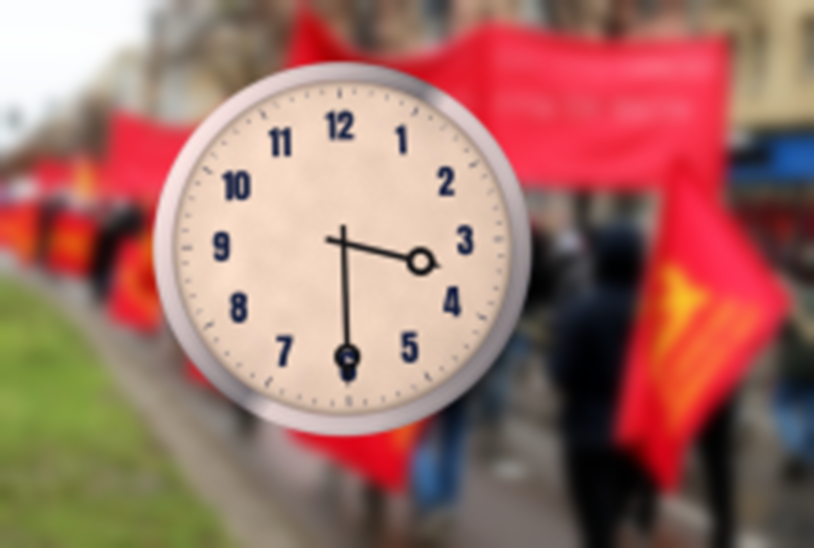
3:30
